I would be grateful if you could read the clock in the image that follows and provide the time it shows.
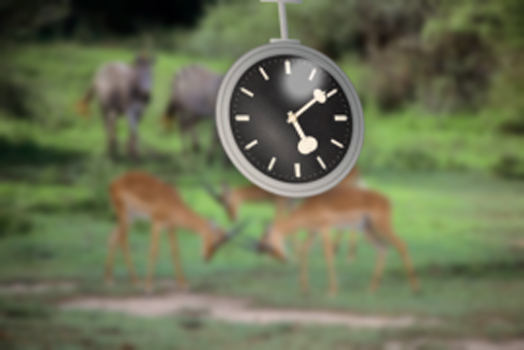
5:09
